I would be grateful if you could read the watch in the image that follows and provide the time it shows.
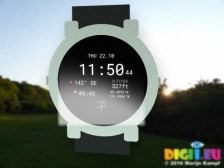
11:50
